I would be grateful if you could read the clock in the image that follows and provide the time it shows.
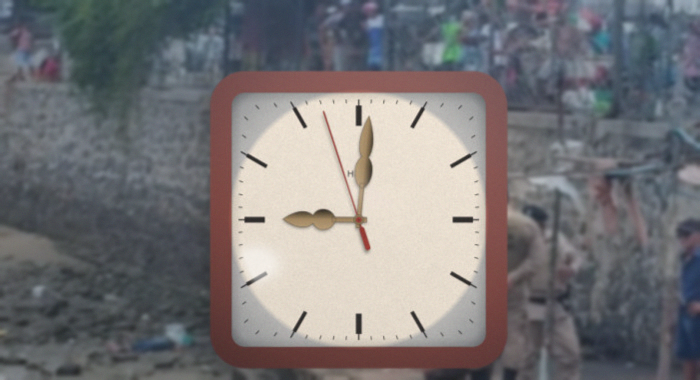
9:00:57
